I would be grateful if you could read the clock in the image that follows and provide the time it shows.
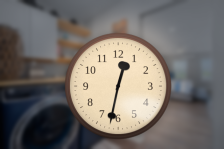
12:32
